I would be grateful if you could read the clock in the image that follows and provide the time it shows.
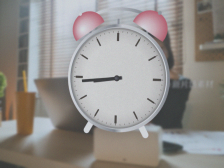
8:44
